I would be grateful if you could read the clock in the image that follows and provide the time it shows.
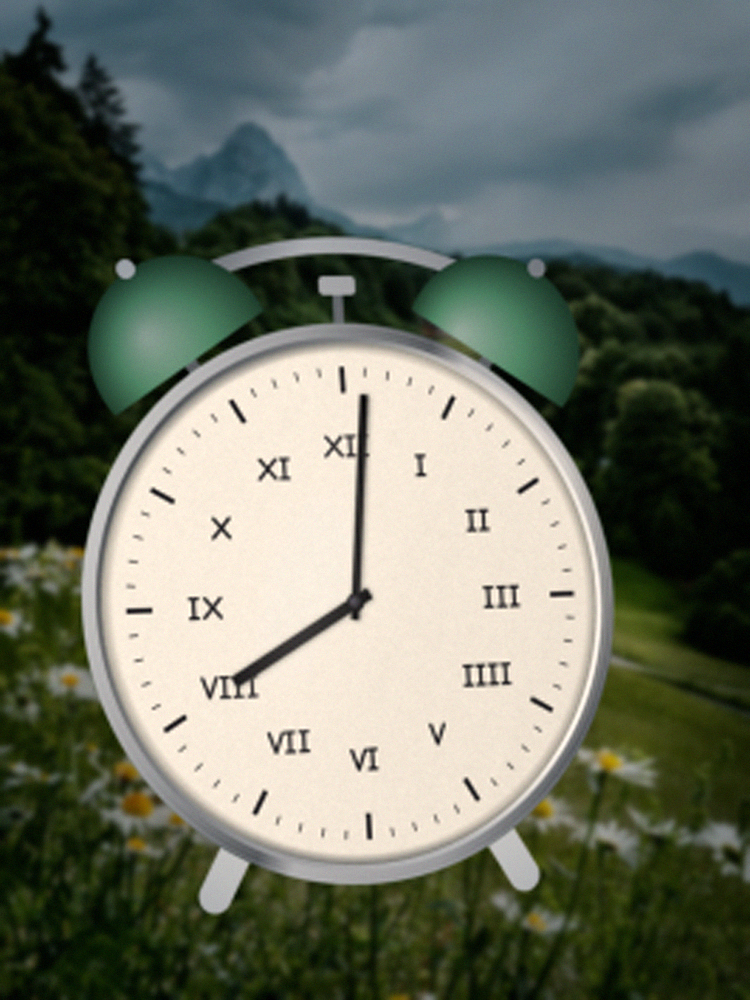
8:01
